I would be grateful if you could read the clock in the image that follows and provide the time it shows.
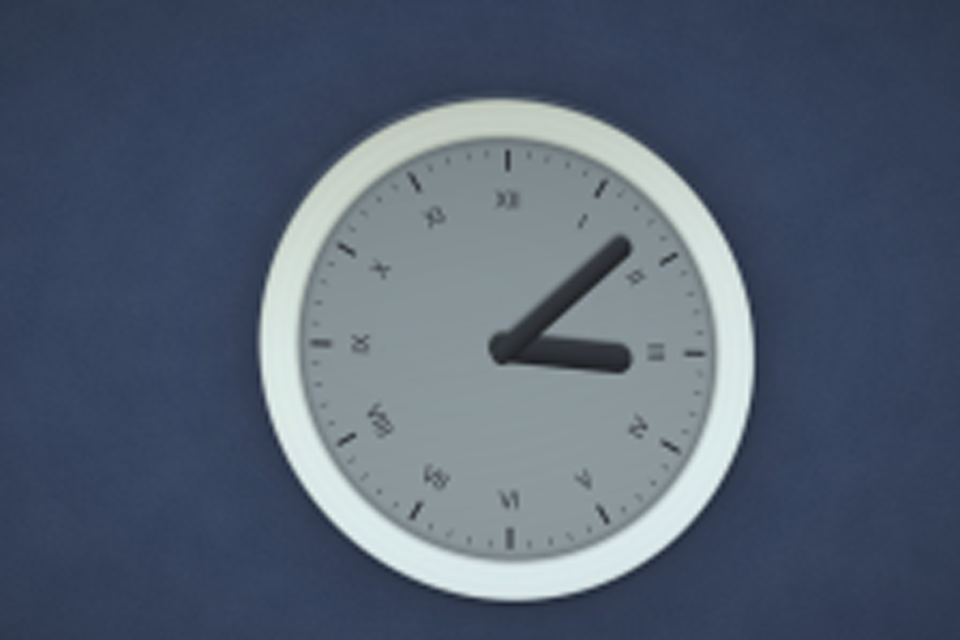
3:08
